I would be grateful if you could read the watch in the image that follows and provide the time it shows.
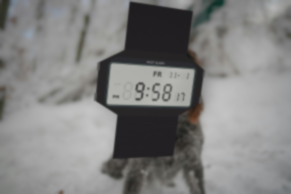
9:58
